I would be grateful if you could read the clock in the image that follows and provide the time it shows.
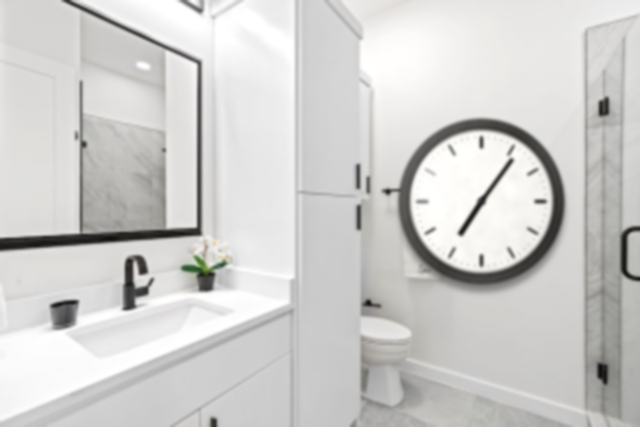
7:06
